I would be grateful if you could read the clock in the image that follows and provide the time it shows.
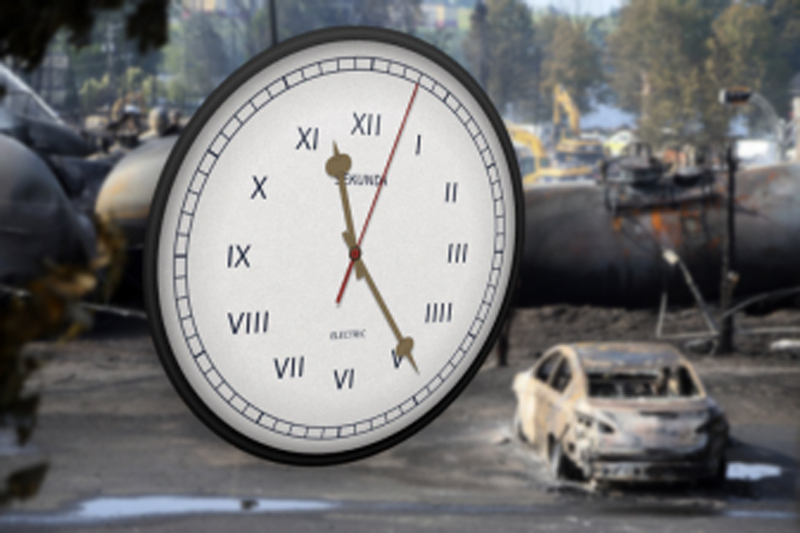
11:24:03
